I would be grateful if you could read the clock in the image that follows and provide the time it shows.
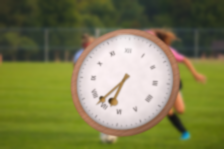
6:37
